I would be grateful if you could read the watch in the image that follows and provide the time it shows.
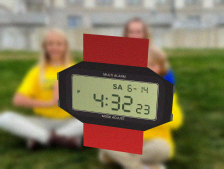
4:32:23
